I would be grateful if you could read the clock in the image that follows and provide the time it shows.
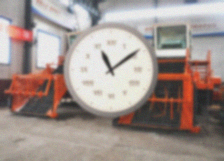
11:09
